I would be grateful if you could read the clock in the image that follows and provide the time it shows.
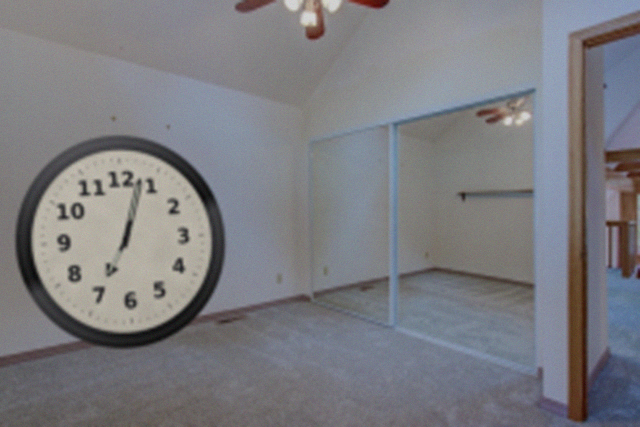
7:03
